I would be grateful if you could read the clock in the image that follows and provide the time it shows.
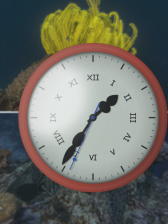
1:35:34
